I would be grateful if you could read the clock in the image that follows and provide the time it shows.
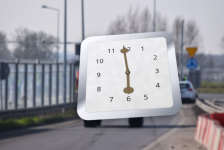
5:59
